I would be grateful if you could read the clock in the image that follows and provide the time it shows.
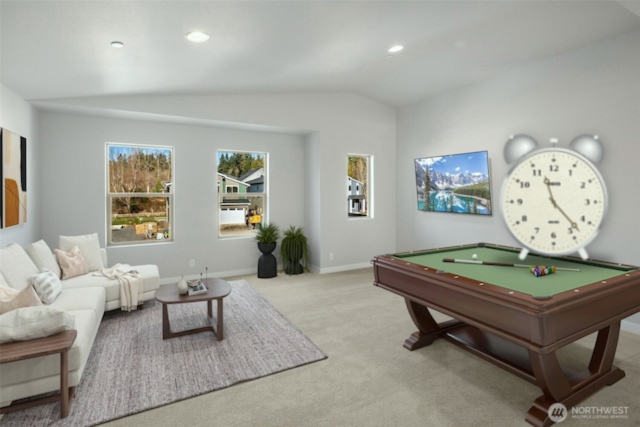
11:23
